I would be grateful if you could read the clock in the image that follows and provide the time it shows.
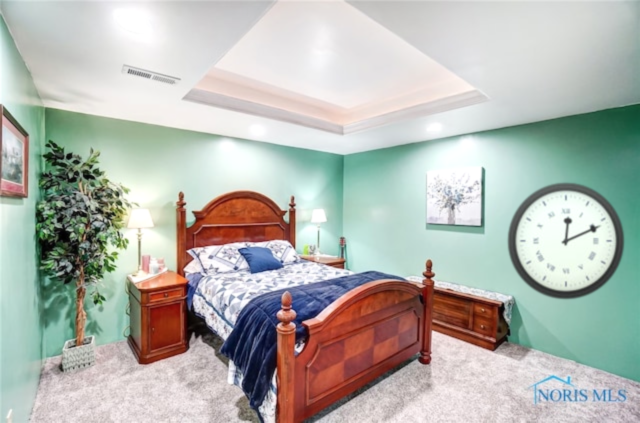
12:11
